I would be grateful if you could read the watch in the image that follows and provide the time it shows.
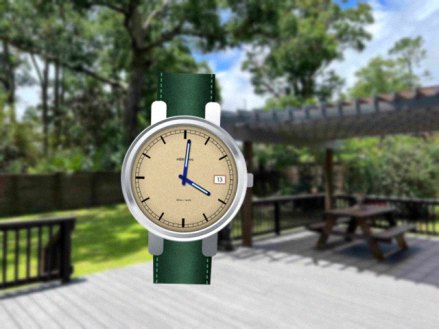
4:01
